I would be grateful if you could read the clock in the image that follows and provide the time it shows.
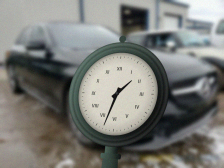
1:33
